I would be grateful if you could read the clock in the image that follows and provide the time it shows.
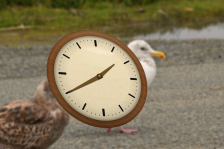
1:40
